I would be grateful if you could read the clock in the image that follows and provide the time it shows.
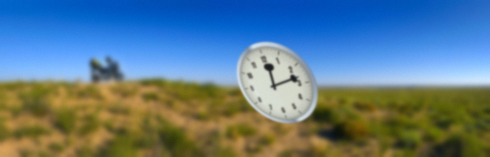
12:13
